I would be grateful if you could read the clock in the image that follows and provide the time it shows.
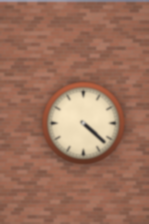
4:22
